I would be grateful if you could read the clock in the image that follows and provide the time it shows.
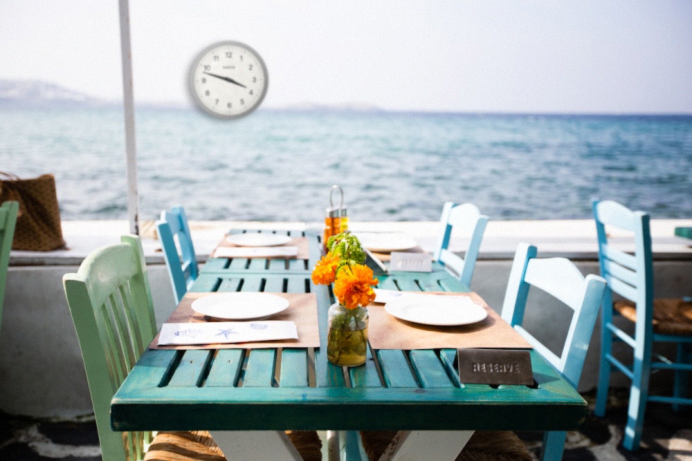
3:48
